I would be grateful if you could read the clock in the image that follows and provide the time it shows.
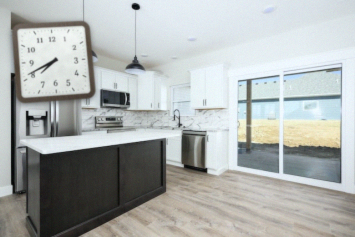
7:41
